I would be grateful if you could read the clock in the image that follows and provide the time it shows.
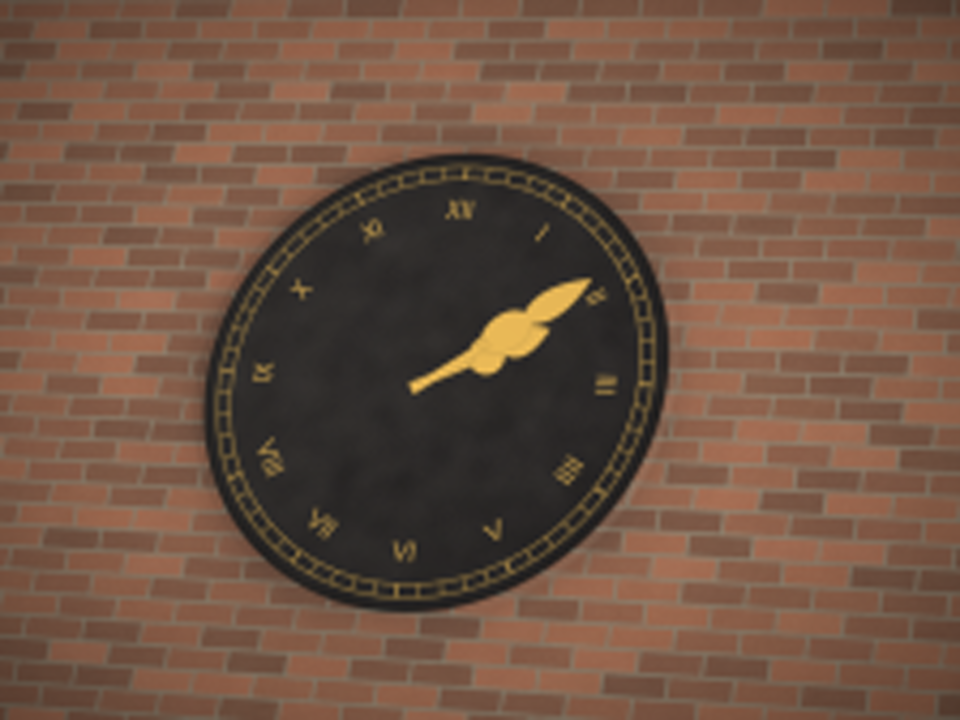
2:09
